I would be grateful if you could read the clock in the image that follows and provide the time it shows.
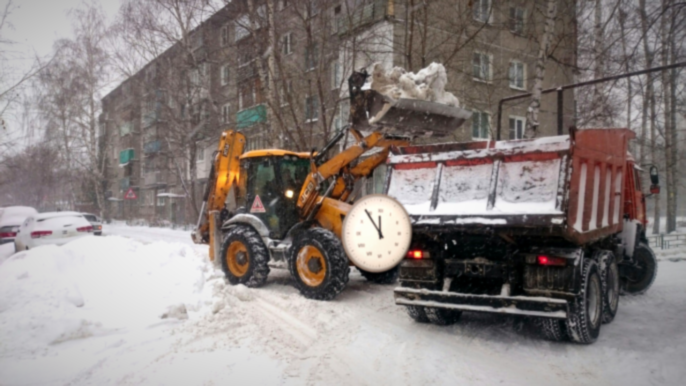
11:54
